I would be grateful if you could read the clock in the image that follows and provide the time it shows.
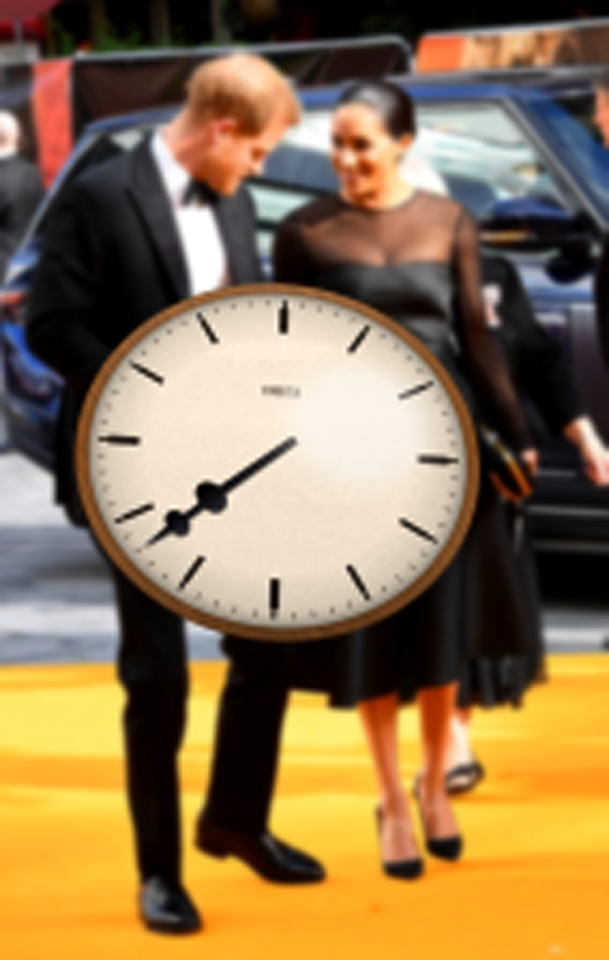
7:38
